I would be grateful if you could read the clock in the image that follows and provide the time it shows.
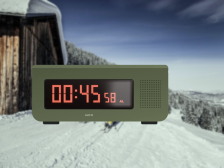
0:45:58
